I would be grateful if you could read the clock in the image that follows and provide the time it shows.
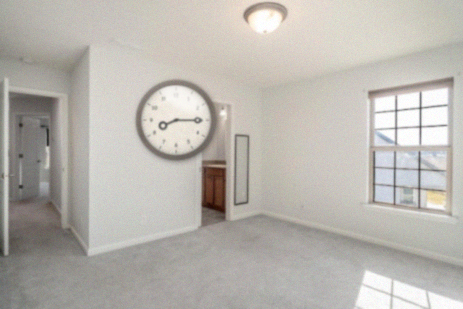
8:15
